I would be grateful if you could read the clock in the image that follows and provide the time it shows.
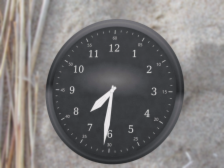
7:31
